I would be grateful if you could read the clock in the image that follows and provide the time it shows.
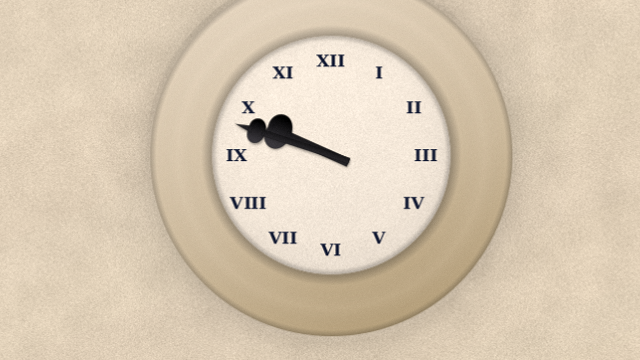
9:48
